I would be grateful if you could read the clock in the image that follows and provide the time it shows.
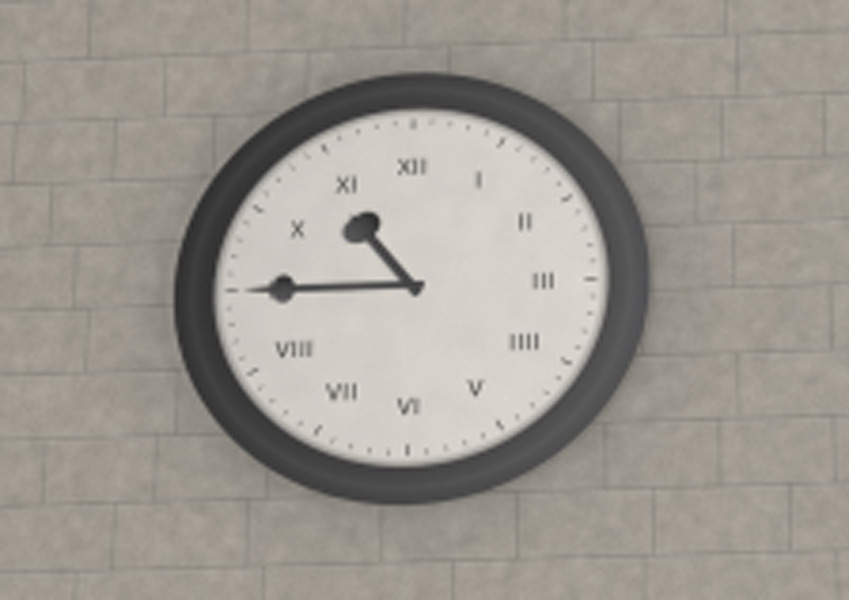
10:45
